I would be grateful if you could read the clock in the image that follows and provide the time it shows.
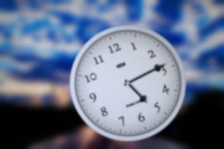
5:14
